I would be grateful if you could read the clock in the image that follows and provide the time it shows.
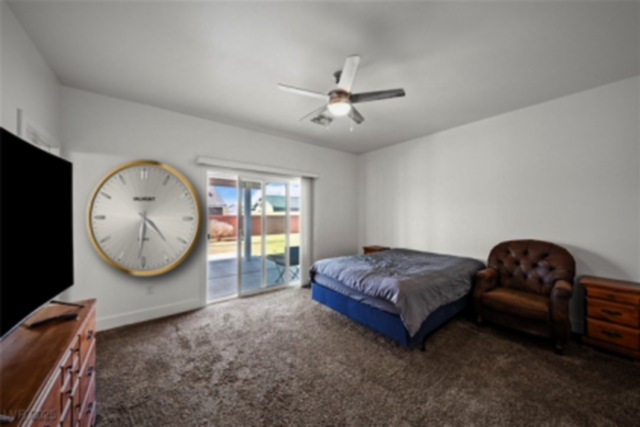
4:31
